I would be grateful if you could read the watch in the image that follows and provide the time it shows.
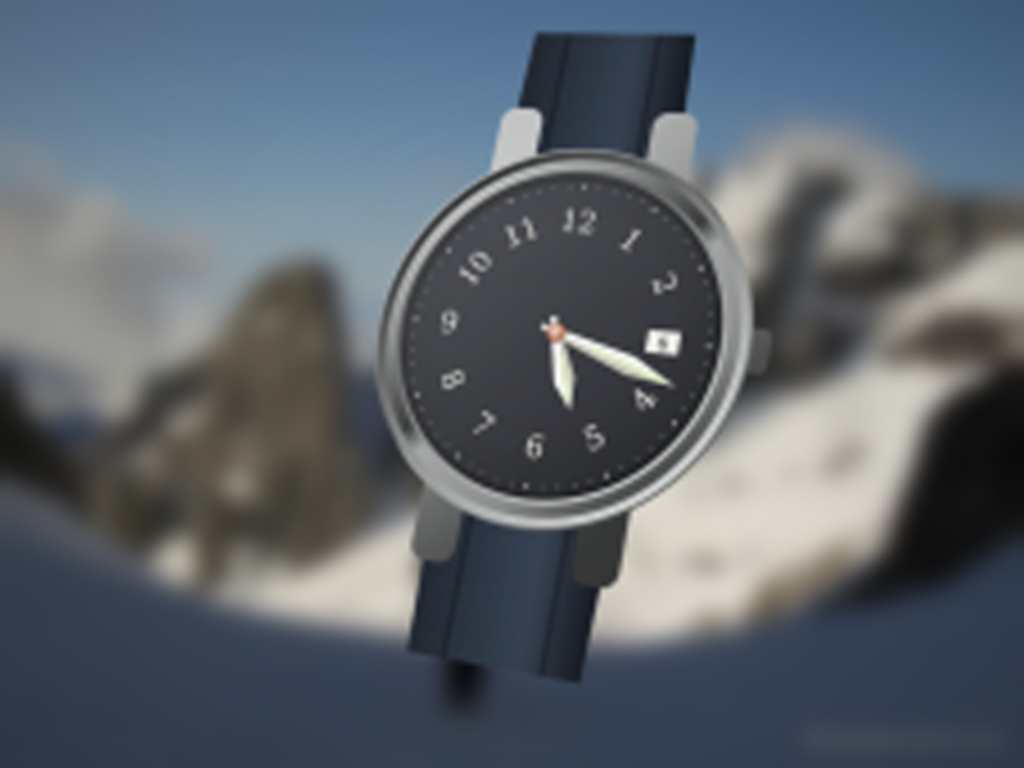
5:18
